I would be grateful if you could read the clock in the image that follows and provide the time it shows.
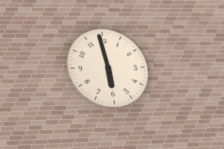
5:59
